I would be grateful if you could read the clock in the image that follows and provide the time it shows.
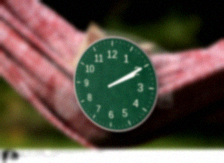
2:10
